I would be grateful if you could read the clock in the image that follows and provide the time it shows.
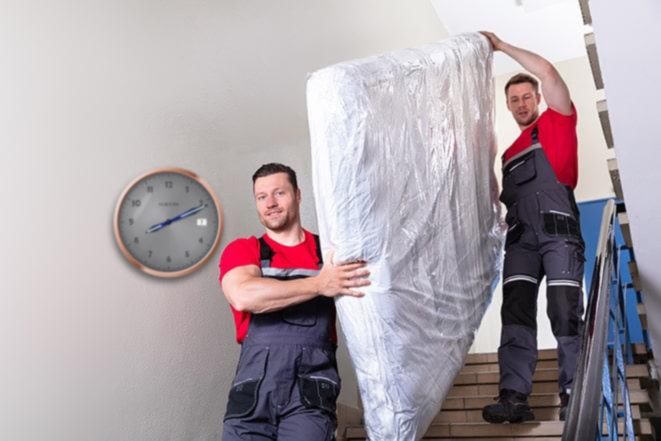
8:11
